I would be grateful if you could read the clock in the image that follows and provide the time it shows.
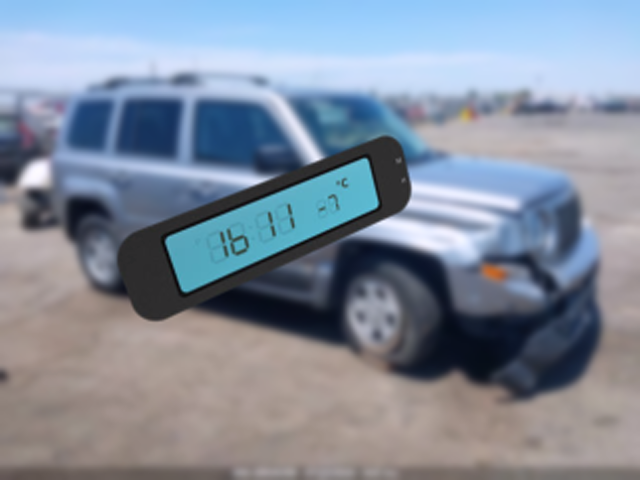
16:11
